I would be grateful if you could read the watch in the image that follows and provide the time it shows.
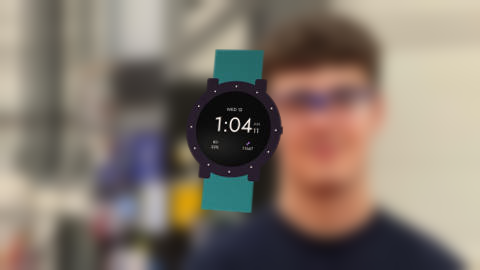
1:04
